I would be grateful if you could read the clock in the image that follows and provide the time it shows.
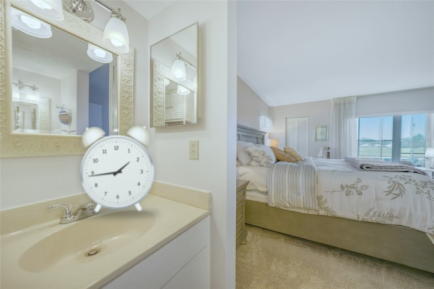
1:44
